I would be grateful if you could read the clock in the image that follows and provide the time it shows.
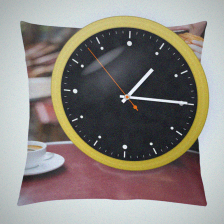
1:14:53
